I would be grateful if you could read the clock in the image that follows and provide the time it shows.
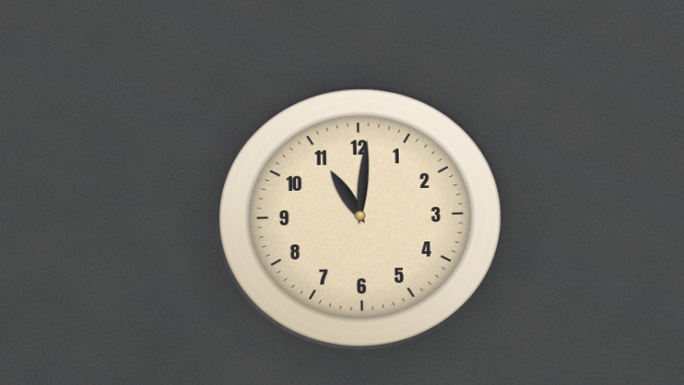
11:01
